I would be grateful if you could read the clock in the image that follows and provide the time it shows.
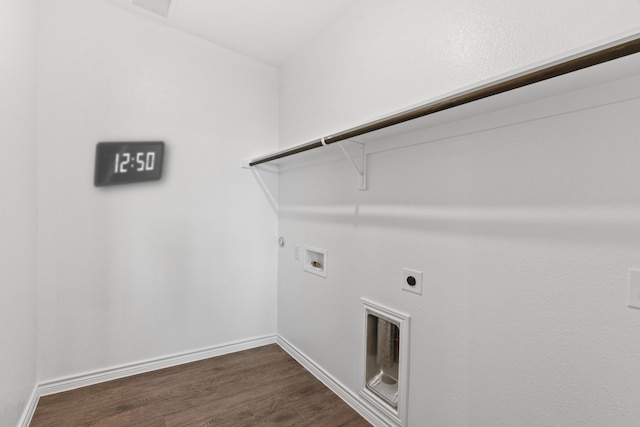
12:50
